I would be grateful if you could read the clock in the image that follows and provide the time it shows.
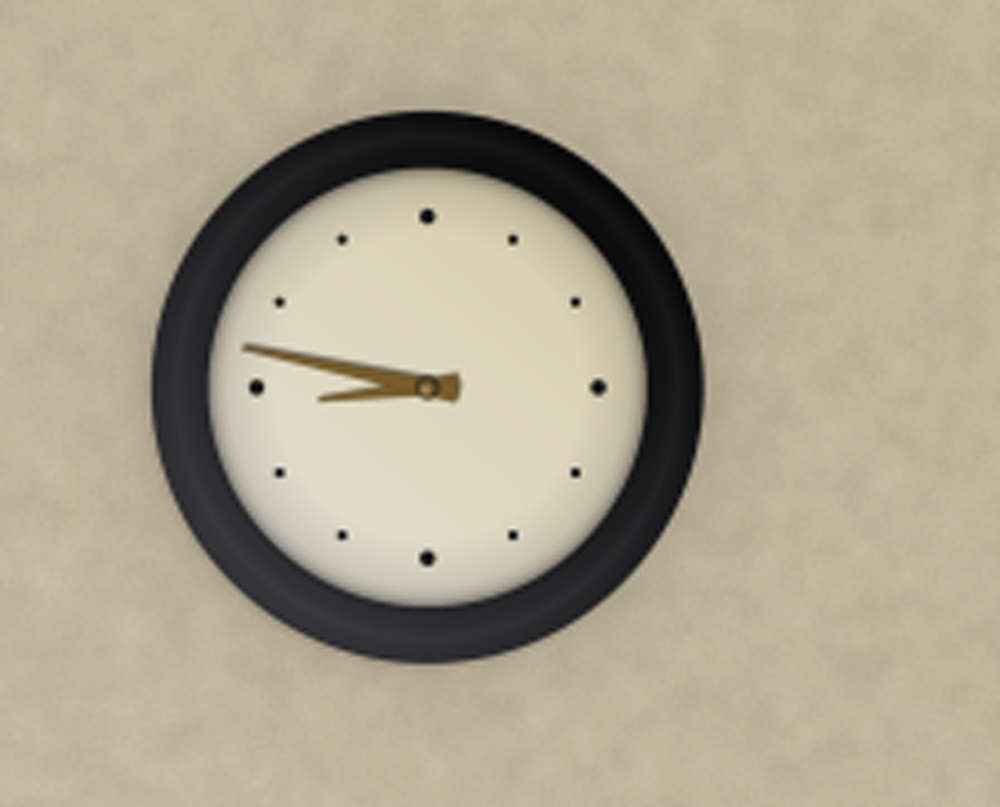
8:47
